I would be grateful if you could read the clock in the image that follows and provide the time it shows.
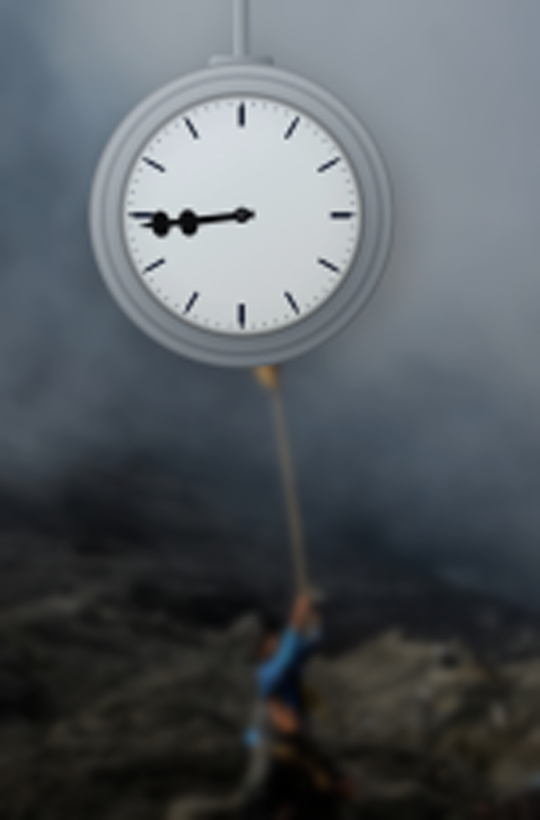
8:44
